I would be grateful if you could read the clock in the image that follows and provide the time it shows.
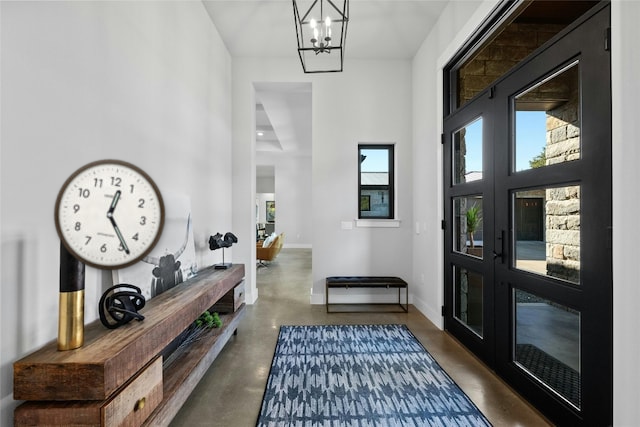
12:24
